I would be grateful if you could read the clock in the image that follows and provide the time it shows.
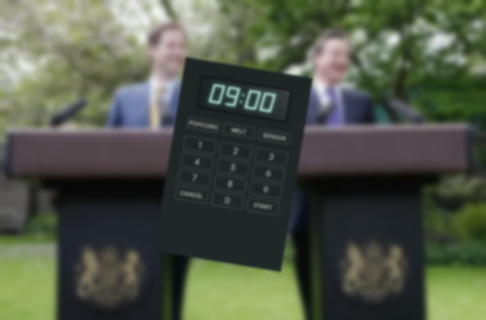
9:00
